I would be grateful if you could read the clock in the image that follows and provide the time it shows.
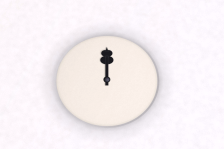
12:00
